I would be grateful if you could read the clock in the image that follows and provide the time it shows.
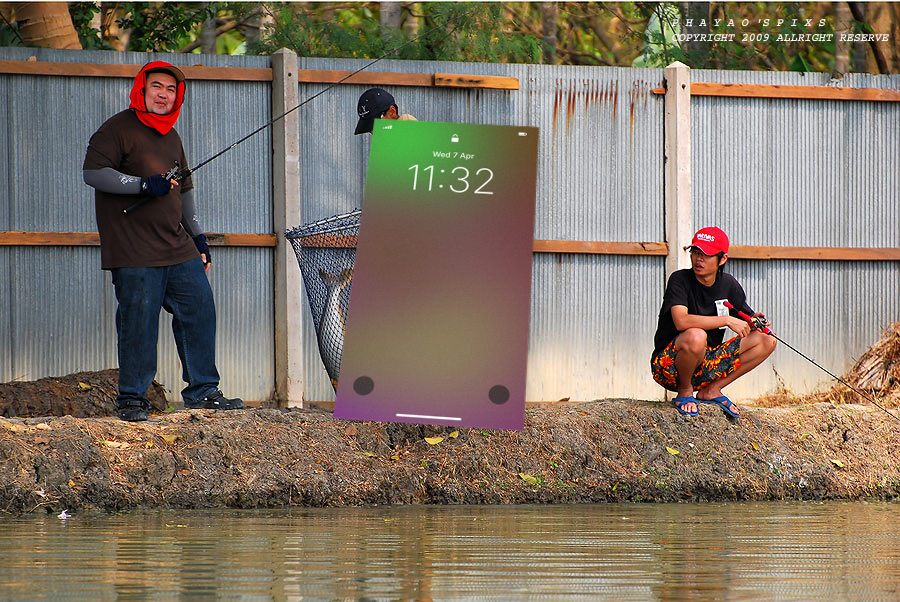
11:32
